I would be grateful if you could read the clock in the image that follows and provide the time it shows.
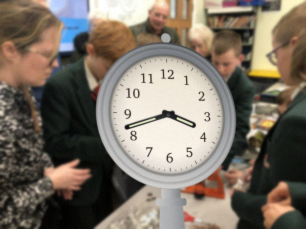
3:42
